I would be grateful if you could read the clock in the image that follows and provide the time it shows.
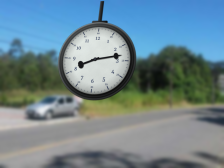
8:13
